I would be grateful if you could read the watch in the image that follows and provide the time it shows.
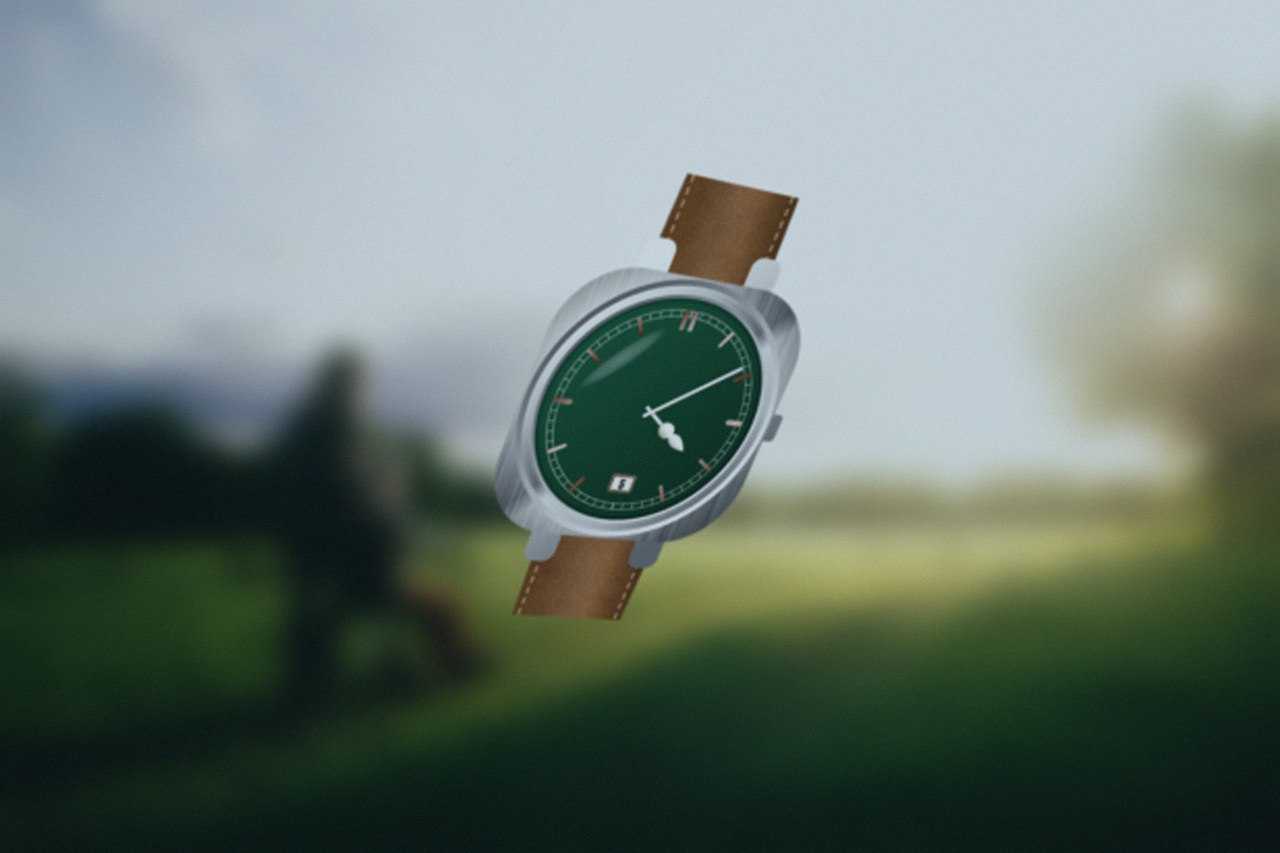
4:09
